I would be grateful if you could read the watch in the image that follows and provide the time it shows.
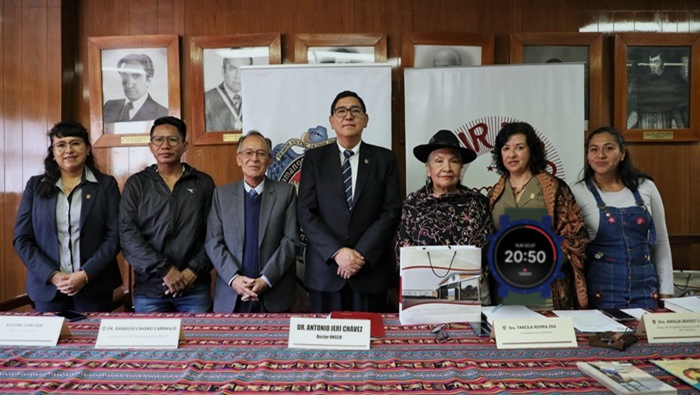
20:50
